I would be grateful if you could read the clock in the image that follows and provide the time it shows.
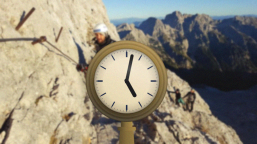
5:02
